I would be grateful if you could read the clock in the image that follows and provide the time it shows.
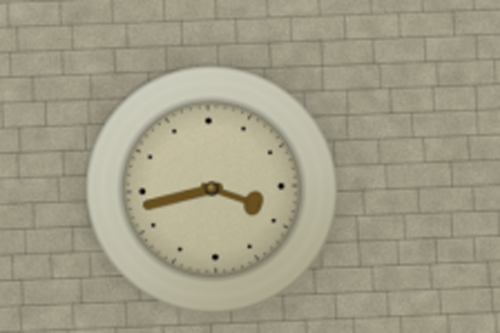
3:43
